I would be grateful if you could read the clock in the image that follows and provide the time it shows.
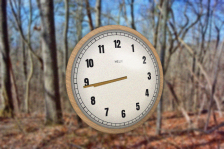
8:44
